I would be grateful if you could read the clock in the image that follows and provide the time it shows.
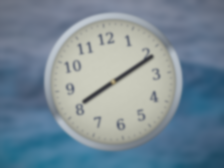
8:11
